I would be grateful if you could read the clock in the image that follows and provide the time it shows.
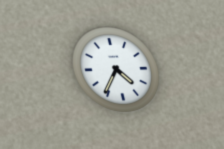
4:36
